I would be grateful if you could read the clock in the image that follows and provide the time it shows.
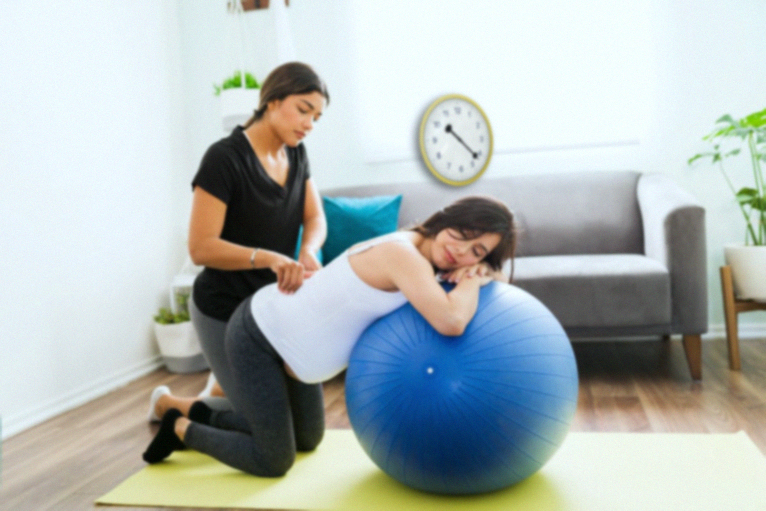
10:22
